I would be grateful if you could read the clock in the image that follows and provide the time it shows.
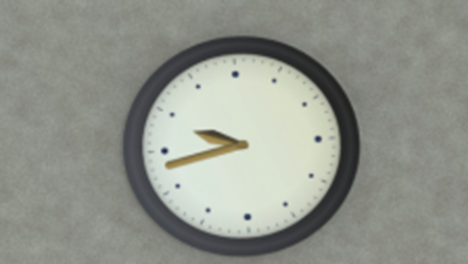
9:43
